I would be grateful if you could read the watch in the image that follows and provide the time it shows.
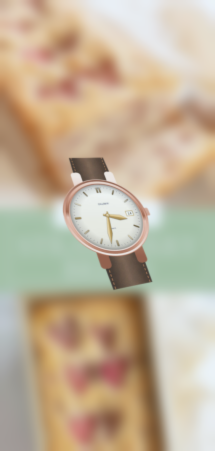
3:32
